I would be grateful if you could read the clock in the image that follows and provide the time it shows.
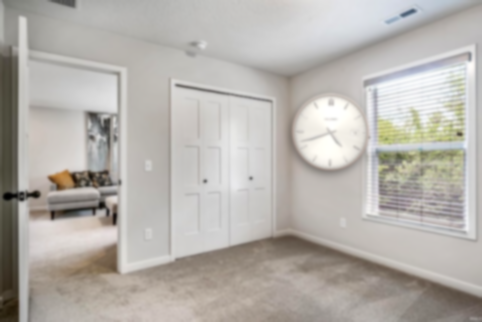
4:42
